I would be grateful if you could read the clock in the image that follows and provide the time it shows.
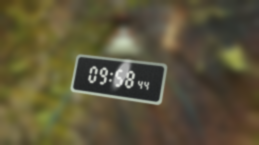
9:58
